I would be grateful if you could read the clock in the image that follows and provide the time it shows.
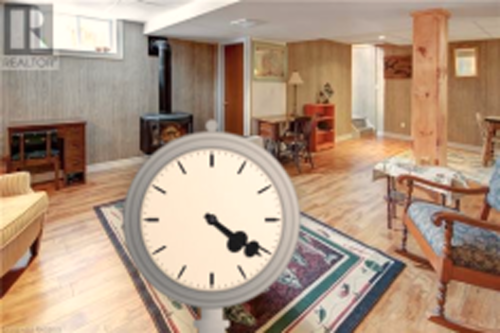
4:21
